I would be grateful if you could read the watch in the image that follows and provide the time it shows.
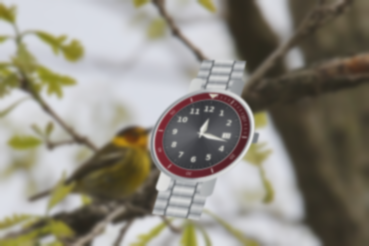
12:17
